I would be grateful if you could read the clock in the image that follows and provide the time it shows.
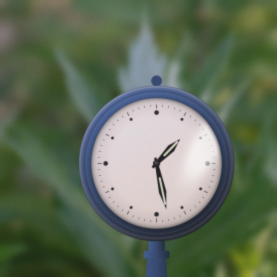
1:28
